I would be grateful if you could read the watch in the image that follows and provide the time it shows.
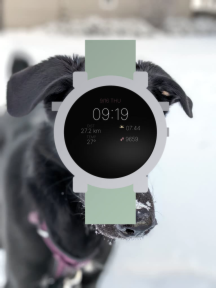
9:19
